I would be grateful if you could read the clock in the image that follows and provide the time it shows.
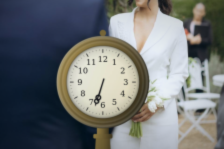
6:33
